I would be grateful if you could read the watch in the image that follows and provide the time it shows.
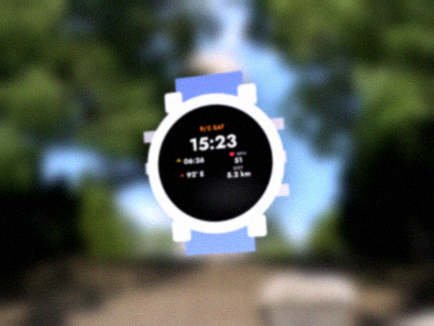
15:23
